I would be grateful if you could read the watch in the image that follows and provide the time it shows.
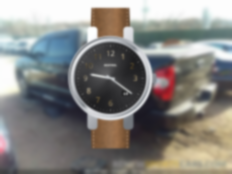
9:21
